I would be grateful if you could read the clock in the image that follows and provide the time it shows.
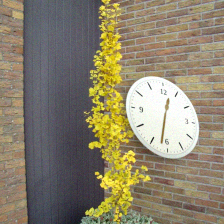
12:32
